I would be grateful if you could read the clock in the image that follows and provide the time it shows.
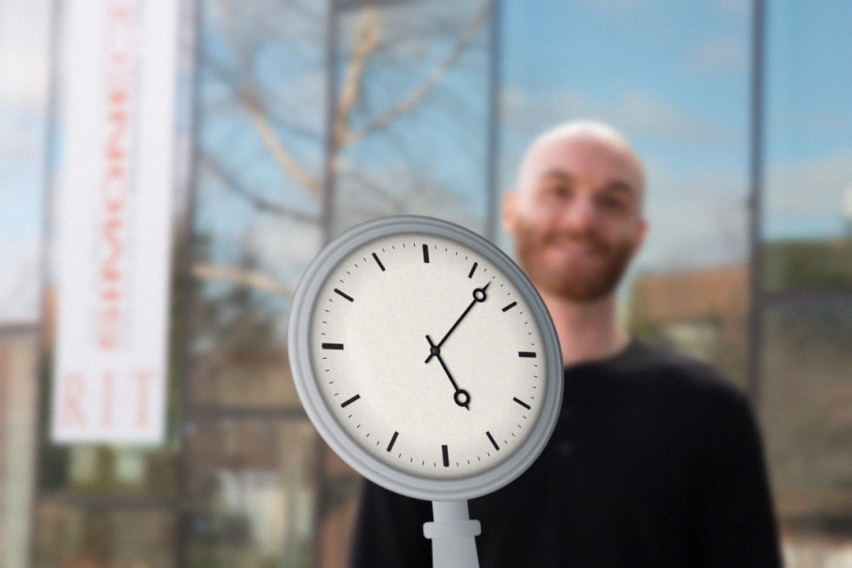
5:07
